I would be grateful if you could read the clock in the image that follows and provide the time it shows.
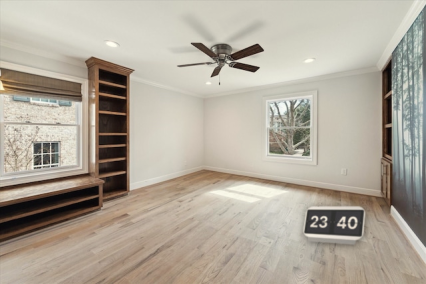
23:40
